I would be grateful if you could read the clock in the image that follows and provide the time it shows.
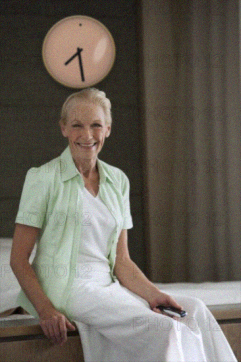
7:28
